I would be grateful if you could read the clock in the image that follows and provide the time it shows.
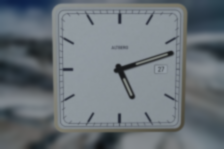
5:12
